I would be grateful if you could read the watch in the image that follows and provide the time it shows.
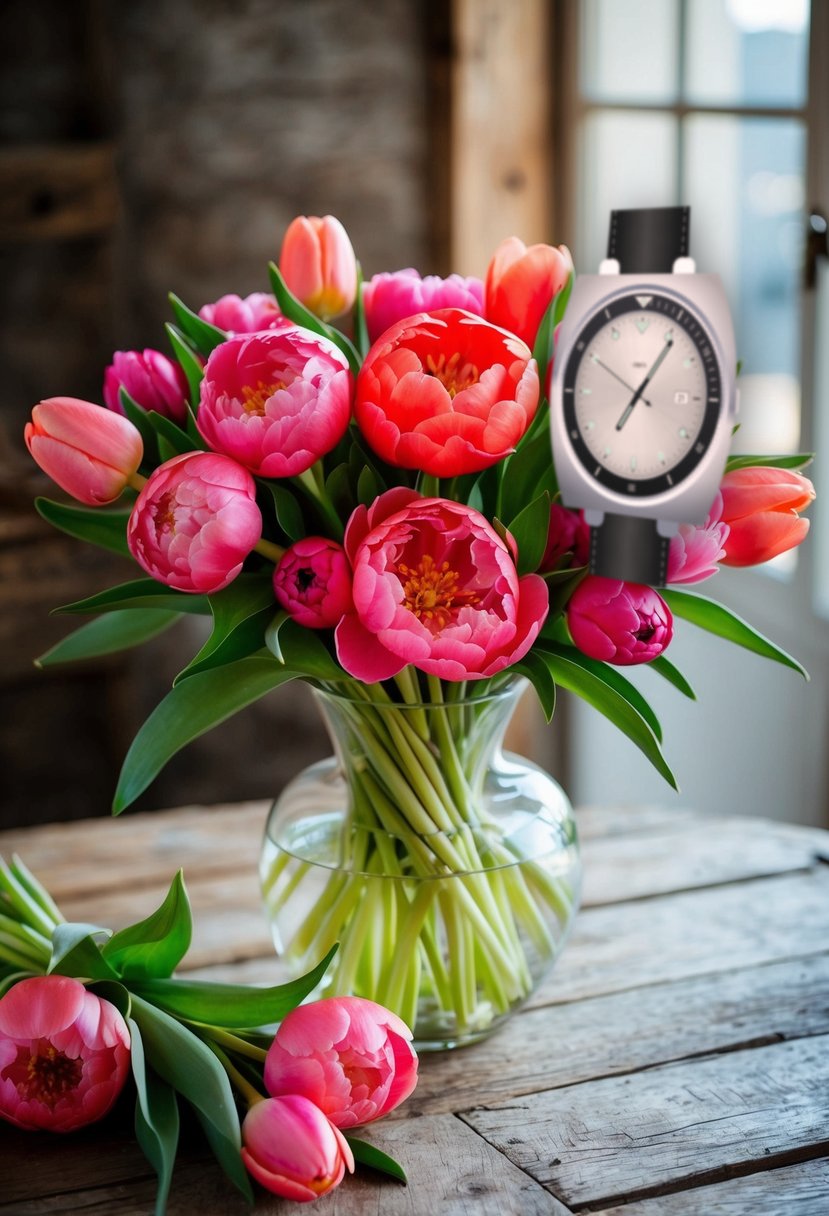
7:05:50
